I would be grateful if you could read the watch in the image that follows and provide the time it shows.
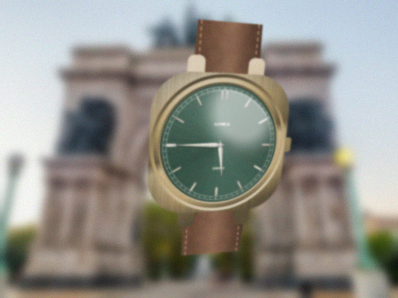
5:45
